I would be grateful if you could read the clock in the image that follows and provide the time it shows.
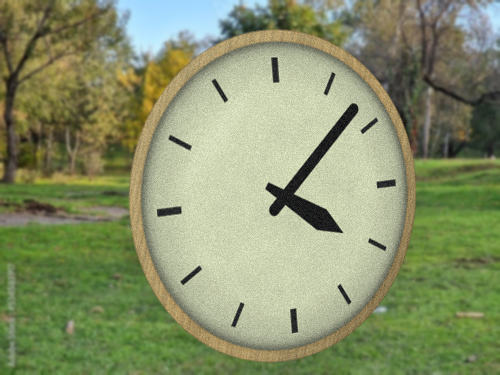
4:08
